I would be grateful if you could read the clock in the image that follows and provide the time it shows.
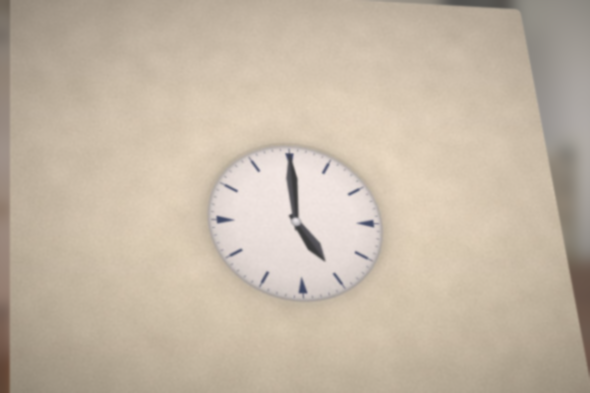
5:00
